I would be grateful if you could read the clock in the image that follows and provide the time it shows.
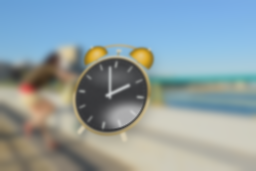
1:58
